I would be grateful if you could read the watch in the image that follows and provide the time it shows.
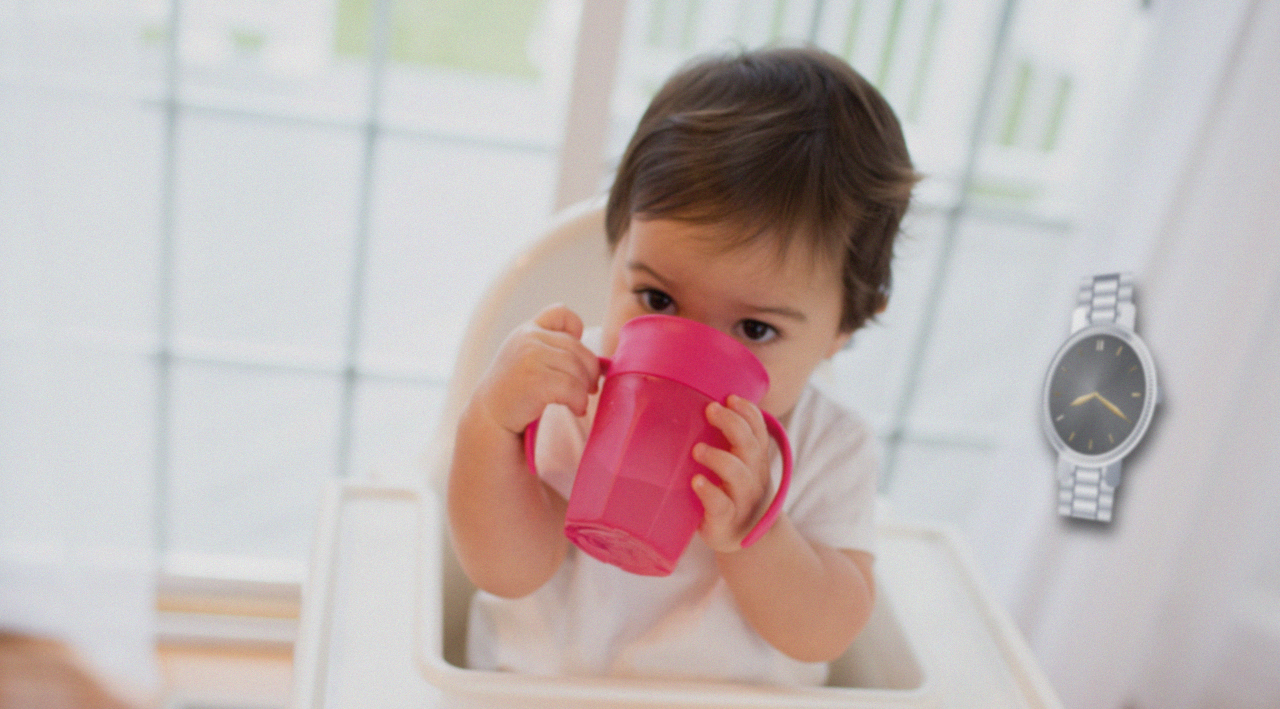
8:20
